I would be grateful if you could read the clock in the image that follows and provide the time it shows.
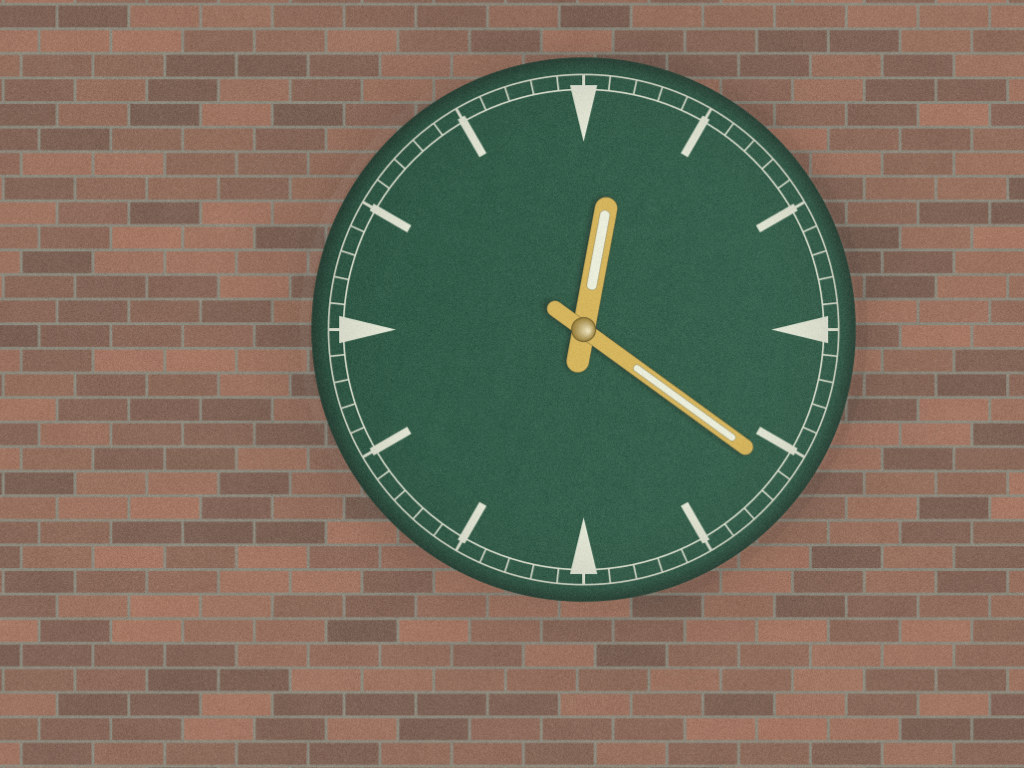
12:21
